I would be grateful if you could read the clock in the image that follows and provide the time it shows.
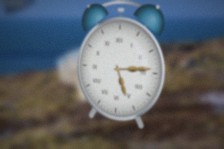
5:14
